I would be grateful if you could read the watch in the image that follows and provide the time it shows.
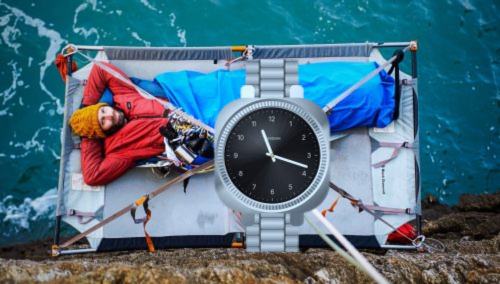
11:18
